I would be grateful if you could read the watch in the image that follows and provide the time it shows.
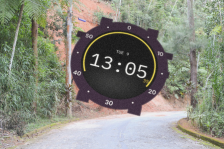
13:05
